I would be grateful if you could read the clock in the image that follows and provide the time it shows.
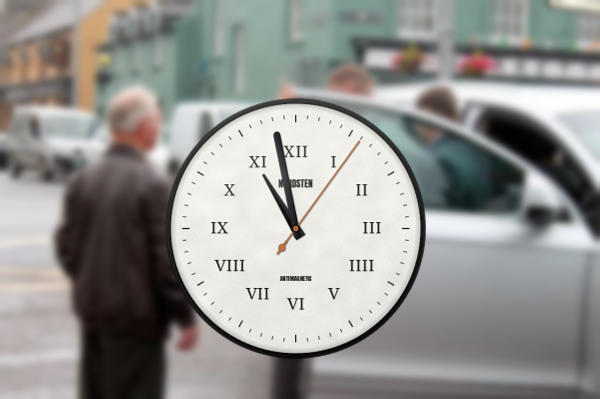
10:58:06
